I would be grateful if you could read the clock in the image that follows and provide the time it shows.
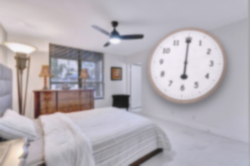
6:00
